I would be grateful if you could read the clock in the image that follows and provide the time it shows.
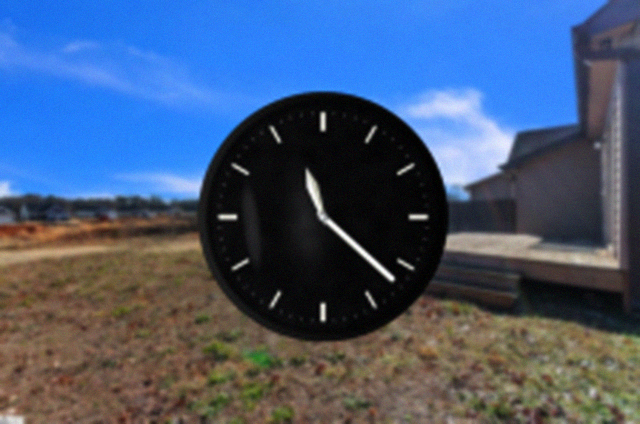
11:22
